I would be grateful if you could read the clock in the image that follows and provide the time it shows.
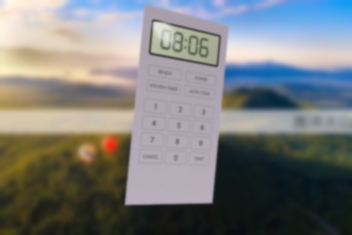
8:06
